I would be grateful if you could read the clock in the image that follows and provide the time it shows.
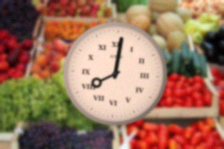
8:01
